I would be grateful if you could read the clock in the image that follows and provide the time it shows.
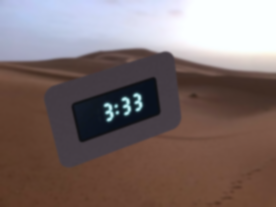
3:33
